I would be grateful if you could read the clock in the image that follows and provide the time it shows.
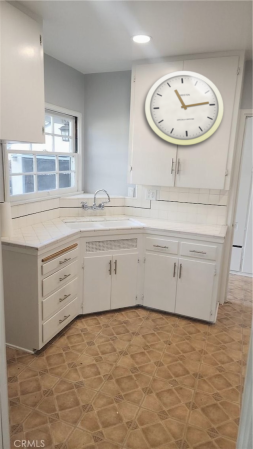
11:14
